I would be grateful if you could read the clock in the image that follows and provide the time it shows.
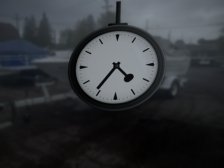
4:36
